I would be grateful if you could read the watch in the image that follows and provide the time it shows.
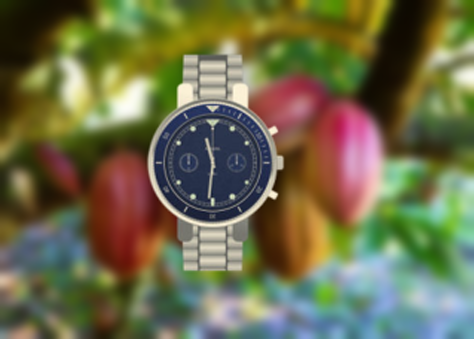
11:31
